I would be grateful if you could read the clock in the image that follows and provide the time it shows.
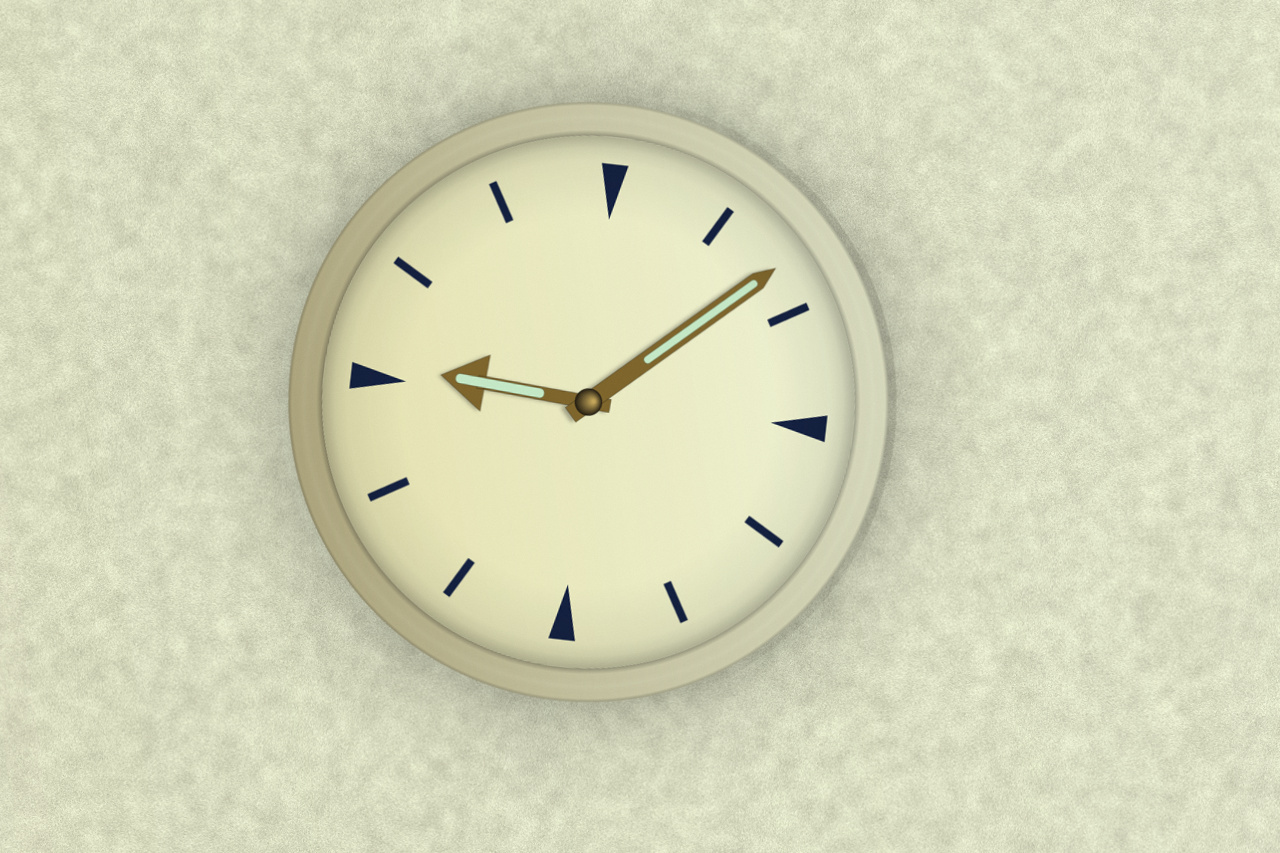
9:08
